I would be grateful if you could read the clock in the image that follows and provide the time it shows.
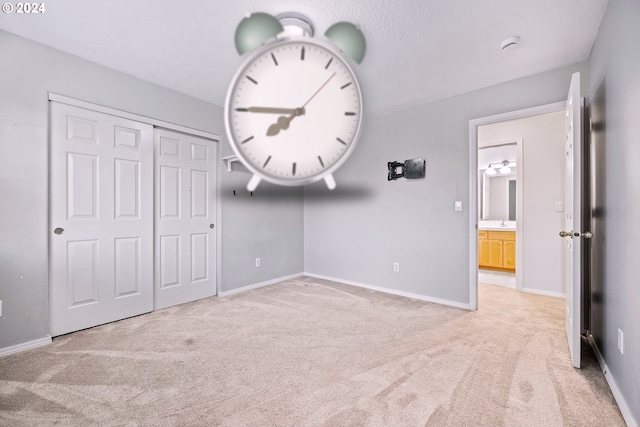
7:45:07
